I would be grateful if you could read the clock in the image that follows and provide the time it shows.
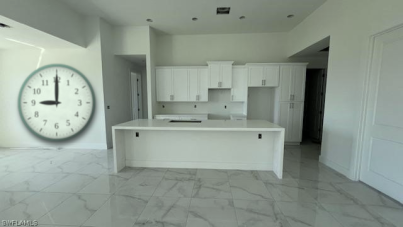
9:00
